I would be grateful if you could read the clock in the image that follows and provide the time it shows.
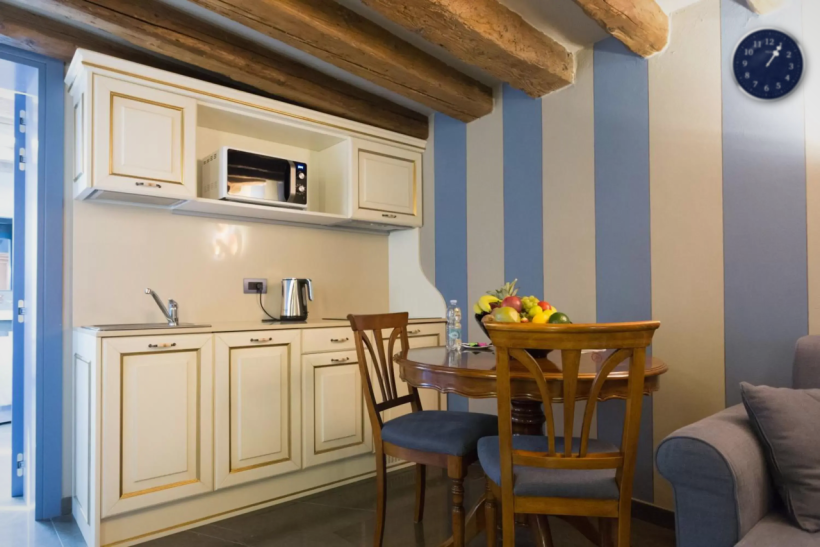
1:05
